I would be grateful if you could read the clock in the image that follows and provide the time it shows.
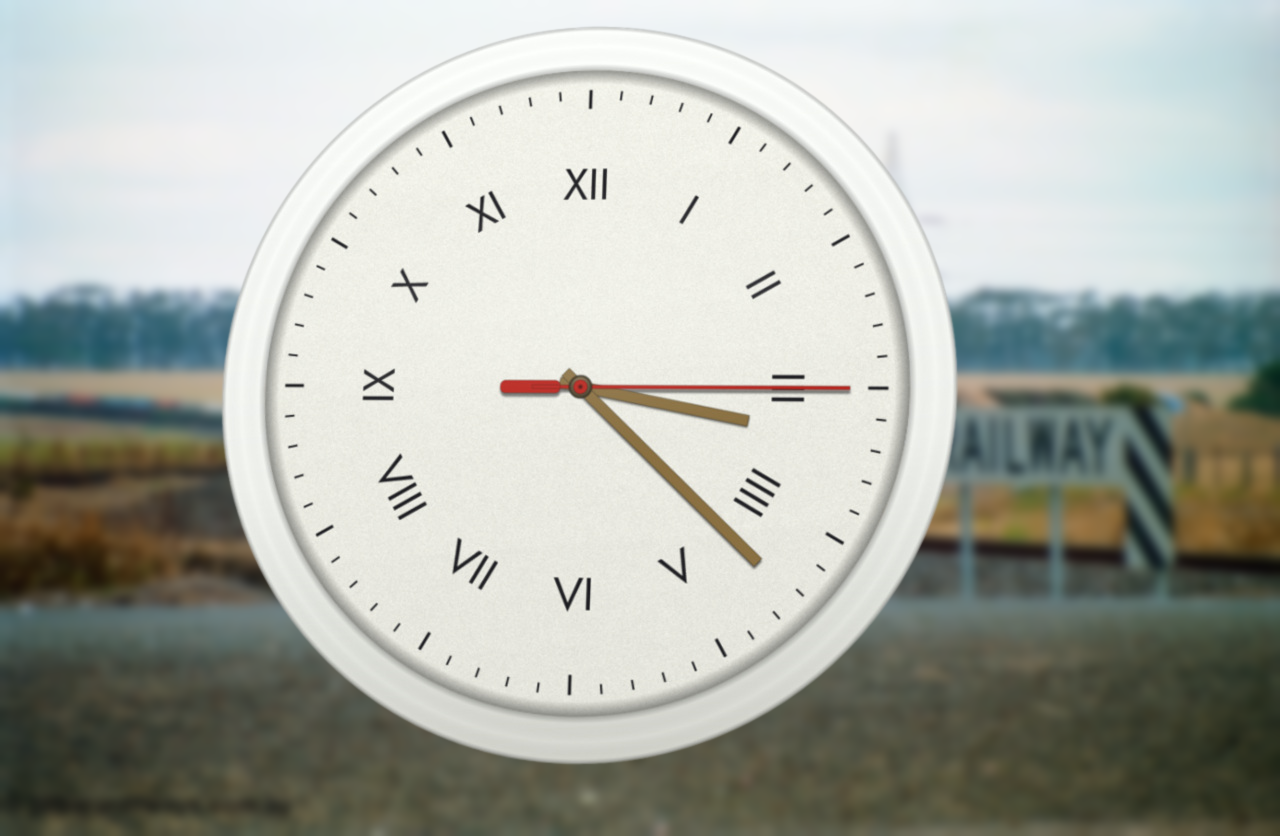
3:22:15
